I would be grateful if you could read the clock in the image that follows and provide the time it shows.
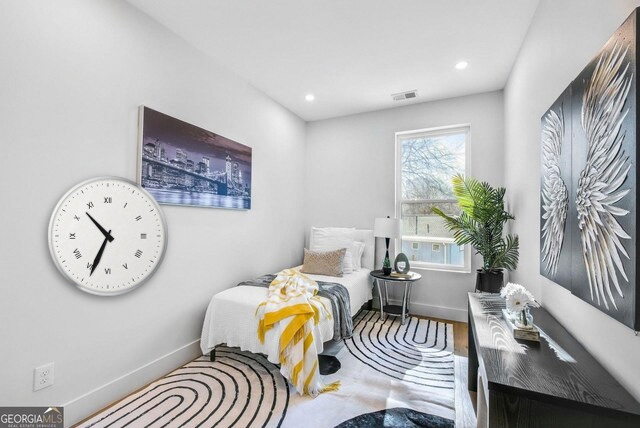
10:34
